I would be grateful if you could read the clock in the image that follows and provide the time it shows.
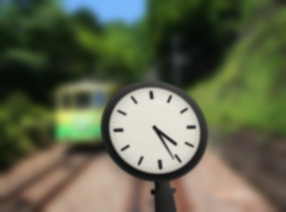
4:26
